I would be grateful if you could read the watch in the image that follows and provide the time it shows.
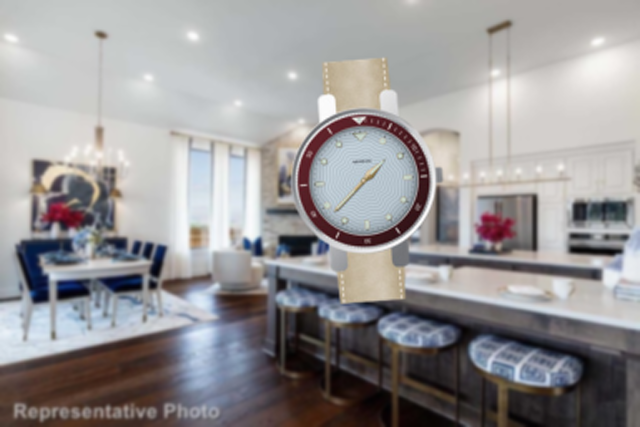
1:38
